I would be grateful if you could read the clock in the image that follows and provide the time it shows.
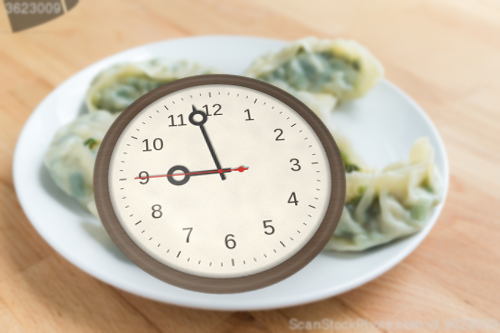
8:57:45
